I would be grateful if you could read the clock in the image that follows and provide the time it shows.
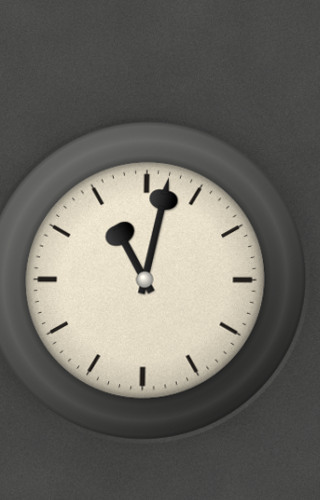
11:02
